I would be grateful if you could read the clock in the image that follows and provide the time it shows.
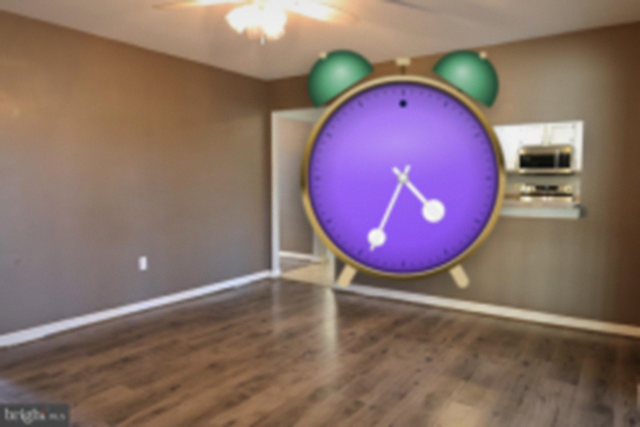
4:34
